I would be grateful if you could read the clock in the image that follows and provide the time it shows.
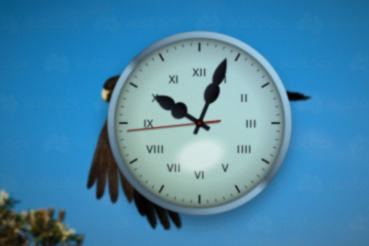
10:03:44
